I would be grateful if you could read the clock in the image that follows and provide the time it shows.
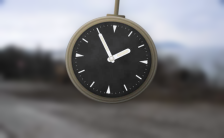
1:55
